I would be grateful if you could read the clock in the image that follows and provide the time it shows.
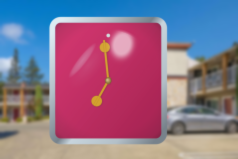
6:59
